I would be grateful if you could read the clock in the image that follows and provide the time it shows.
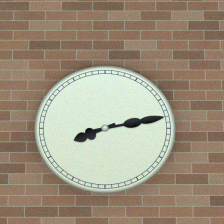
8:13
